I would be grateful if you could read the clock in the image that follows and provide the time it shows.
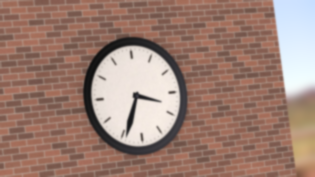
3:34
